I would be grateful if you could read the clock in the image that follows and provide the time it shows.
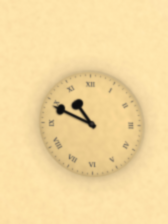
10:49
